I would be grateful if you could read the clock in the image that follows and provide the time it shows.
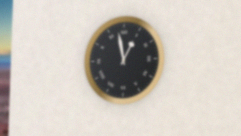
12:58
